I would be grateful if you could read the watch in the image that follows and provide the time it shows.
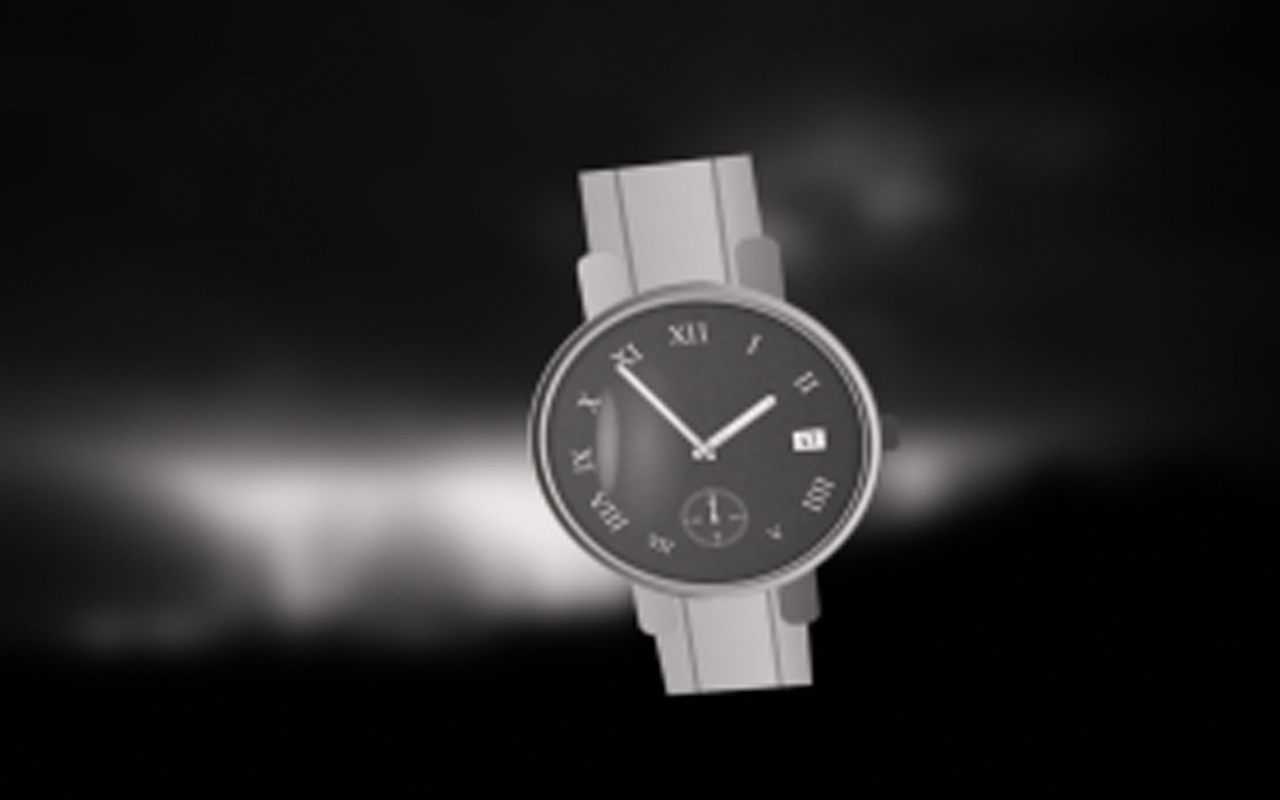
1:54
